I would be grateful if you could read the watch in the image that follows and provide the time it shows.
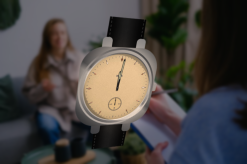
12:01
